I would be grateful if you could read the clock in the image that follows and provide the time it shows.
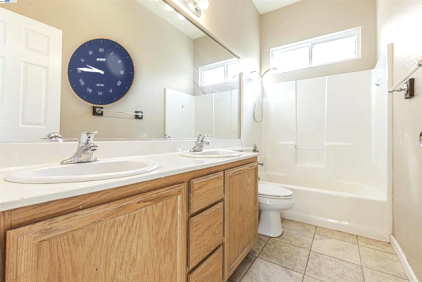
9:46
